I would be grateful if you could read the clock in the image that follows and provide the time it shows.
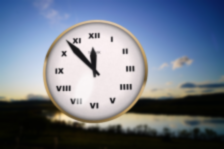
11:53
